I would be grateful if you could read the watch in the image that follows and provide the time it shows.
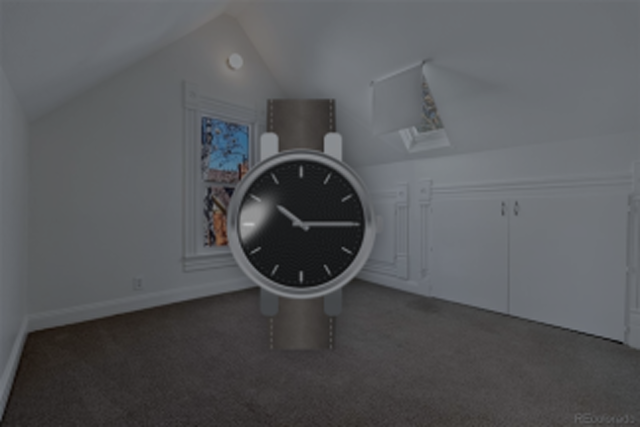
10:15
